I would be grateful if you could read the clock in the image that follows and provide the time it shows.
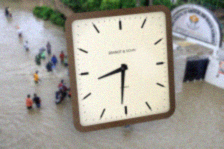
8:31
